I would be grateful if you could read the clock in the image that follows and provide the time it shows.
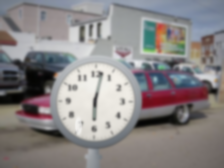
6:02
